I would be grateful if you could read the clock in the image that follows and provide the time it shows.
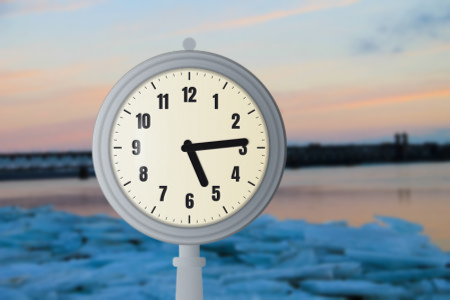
5:14
